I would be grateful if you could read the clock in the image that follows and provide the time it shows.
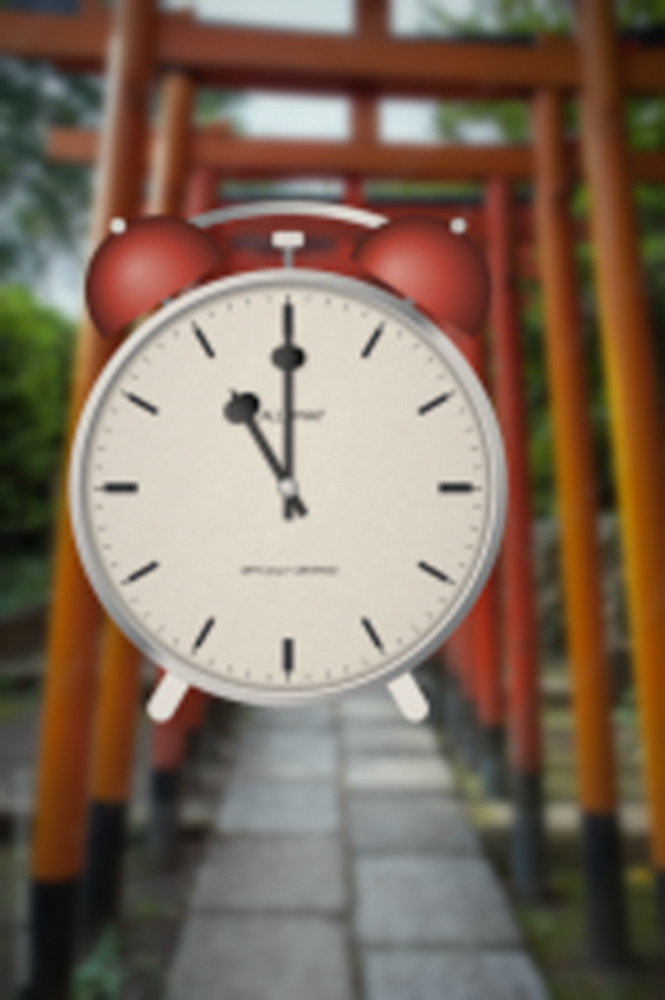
11:00
